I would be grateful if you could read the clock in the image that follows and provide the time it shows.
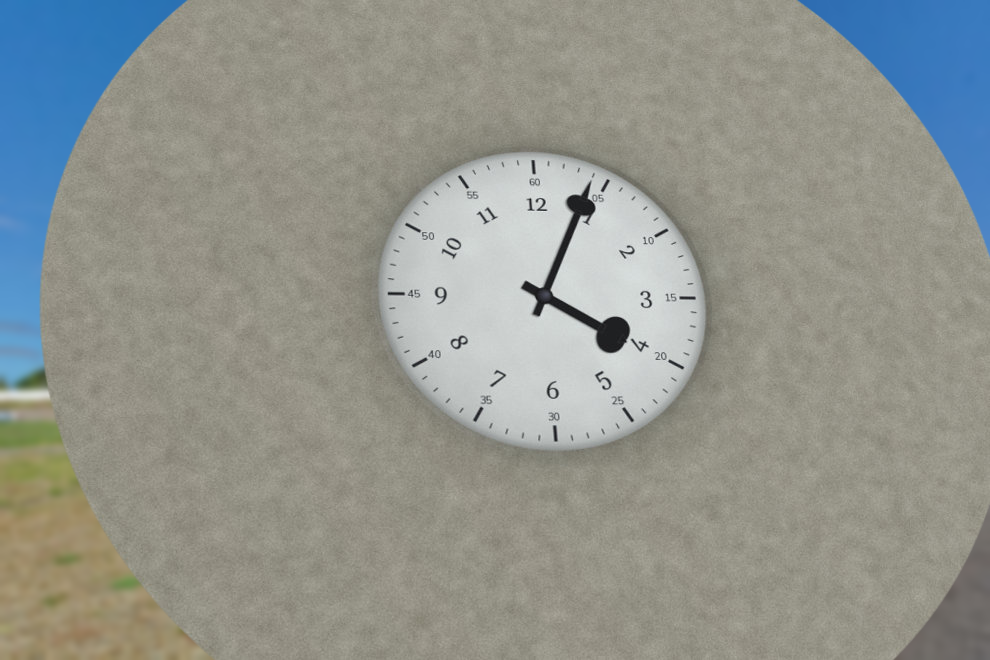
4:04
